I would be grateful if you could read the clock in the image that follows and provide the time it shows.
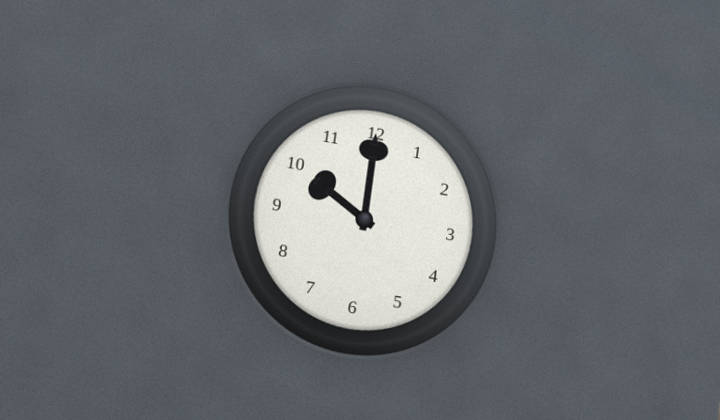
10:00
